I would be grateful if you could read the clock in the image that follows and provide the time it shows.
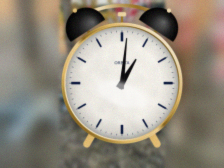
1:01
